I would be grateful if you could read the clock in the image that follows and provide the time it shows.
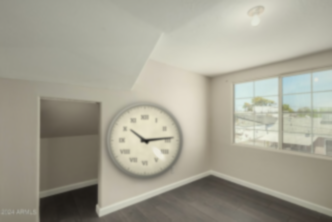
10:14
